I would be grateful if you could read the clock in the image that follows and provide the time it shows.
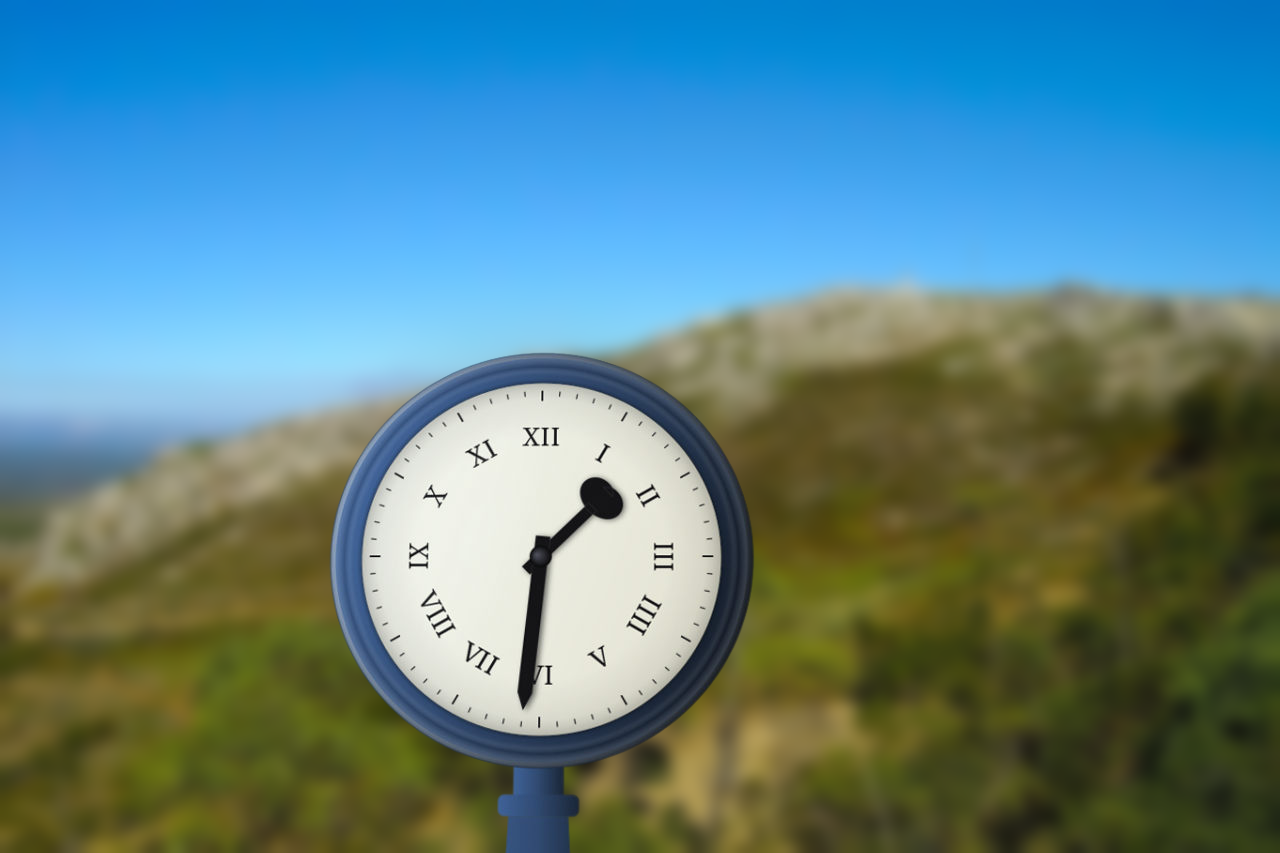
1:31
